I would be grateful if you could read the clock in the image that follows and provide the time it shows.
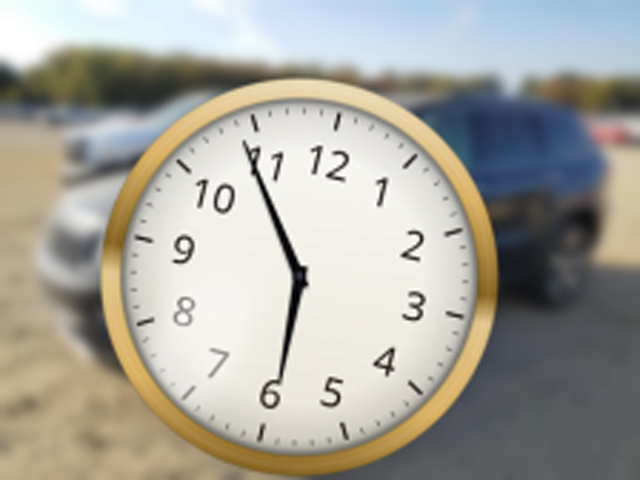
5:54
